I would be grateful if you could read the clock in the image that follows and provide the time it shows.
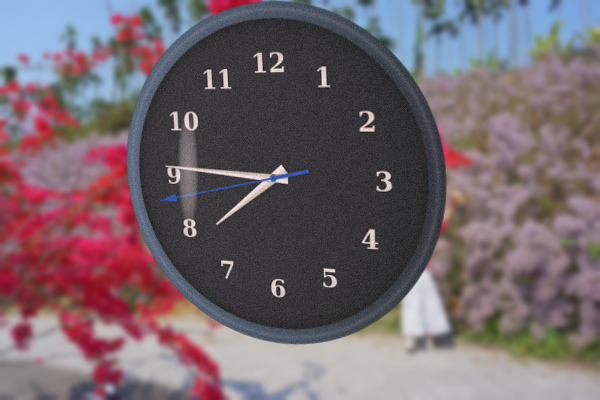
7:45:43
